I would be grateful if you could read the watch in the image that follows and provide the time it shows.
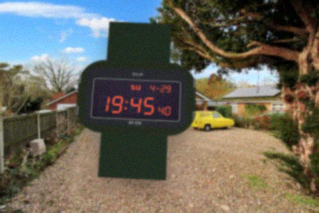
19:45
